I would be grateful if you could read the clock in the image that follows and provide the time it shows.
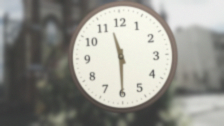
11:30
